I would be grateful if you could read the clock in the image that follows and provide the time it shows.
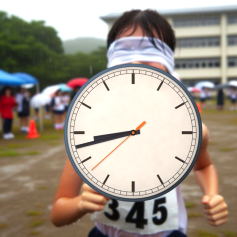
8:42:38
